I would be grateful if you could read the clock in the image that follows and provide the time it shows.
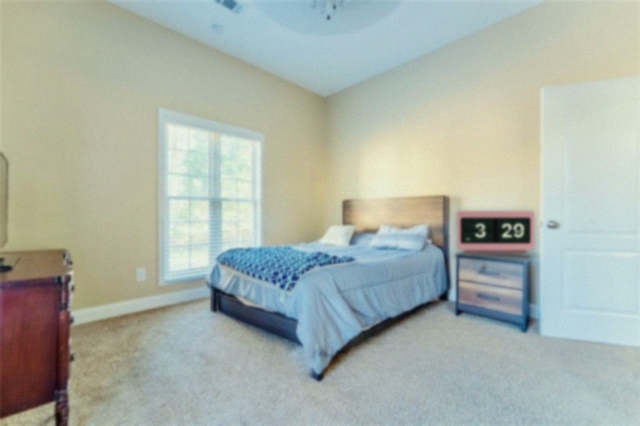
3:29
